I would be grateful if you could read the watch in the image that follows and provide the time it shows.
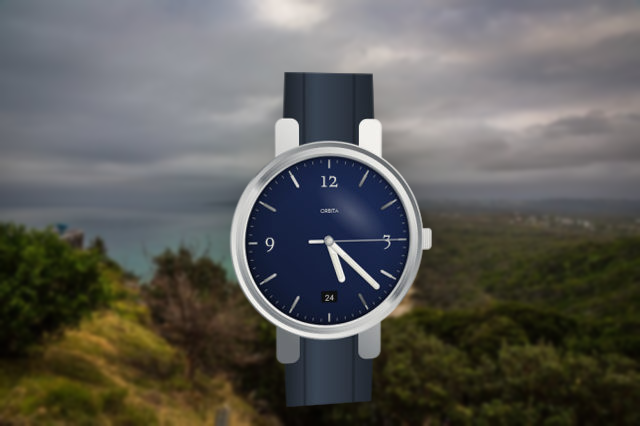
5:22:15
